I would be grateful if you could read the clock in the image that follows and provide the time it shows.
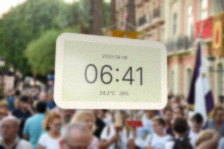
6:41
